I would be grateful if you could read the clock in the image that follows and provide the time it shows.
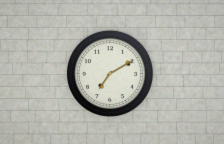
7:10
